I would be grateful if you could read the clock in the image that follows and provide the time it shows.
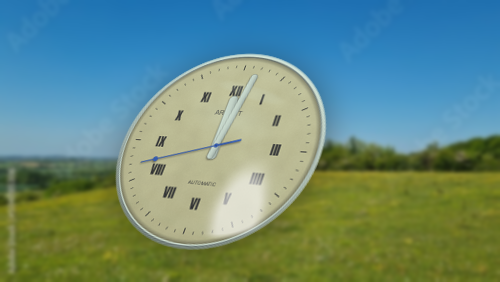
12:01:42
